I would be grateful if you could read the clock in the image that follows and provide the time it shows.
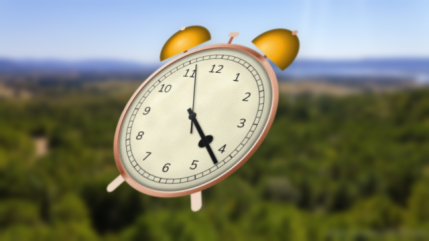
4:21:56
